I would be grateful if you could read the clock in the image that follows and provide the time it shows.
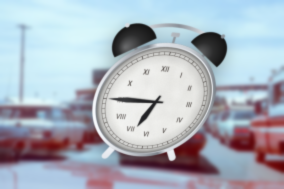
6:45
